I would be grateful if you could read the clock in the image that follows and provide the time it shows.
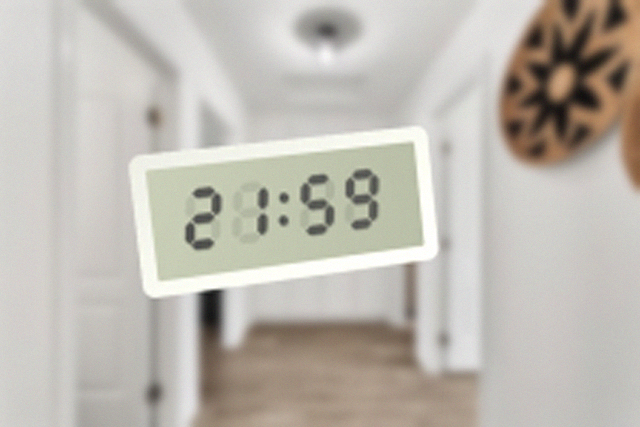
21:59
